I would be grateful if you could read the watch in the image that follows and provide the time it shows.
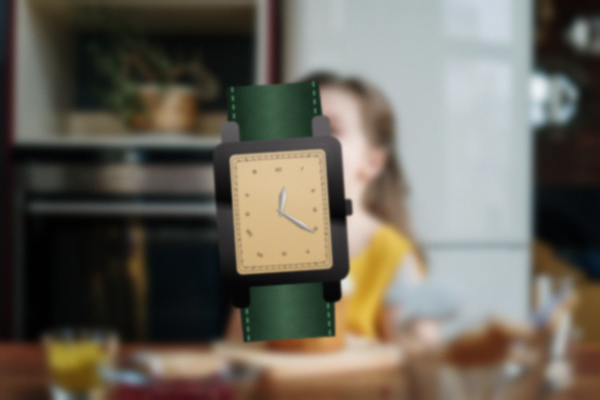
12:21
